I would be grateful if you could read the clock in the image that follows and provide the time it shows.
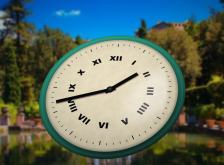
1:42
